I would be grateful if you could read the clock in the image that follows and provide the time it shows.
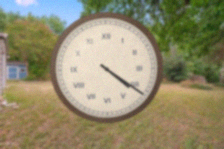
4:21
